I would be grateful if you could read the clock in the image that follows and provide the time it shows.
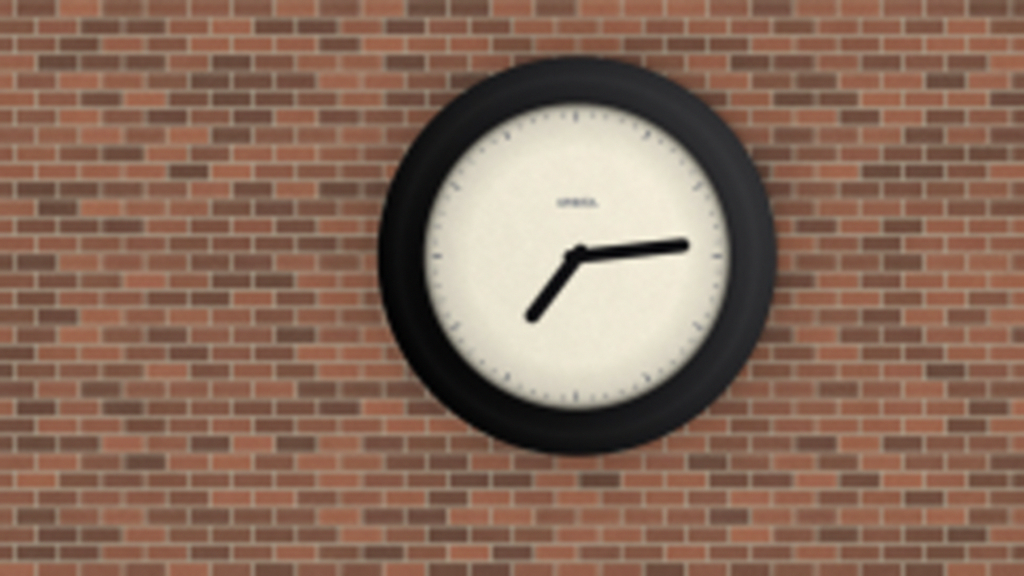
7:14
